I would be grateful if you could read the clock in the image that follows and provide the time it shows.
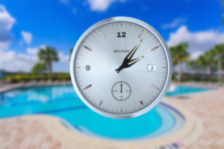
2:06
